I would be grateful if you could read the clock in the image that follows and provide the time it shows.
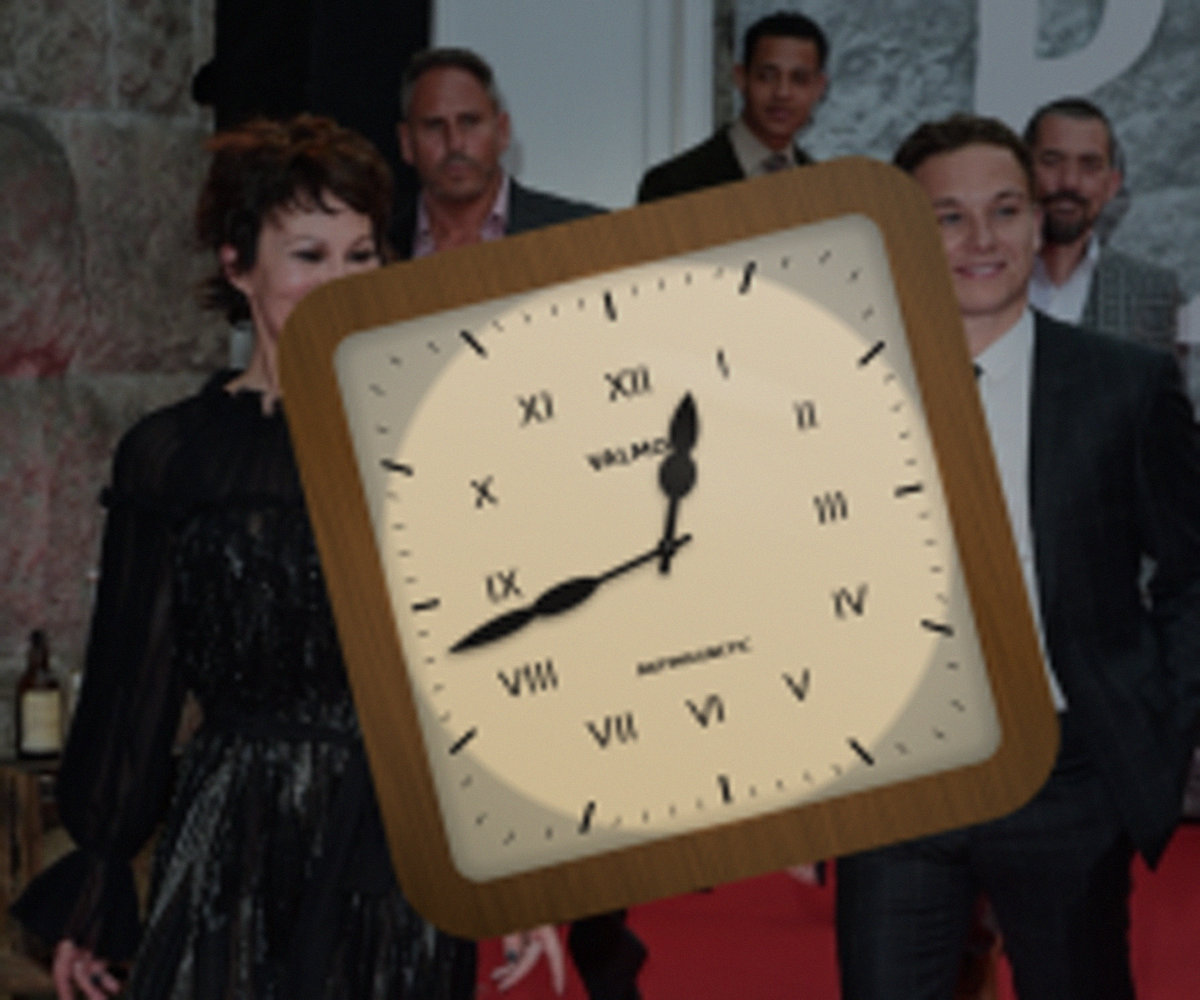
12:43
